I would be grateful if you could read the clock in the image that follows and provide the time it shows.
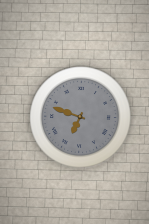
6:48
